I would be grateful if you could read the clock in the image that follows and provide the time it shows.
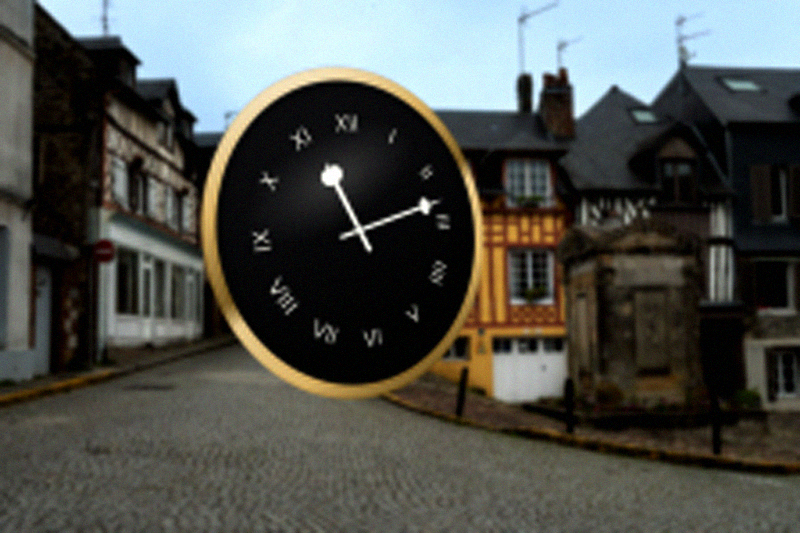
11:13
